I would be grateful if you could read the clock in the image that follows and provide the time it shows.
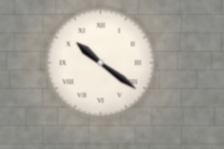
10:21
